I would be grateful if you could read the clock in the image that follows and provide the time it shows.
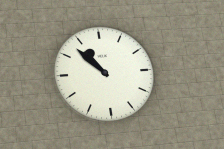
10:53
